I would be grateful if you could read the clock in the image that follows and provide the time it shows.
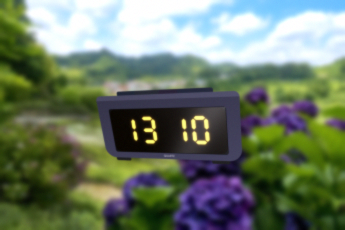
13:10
